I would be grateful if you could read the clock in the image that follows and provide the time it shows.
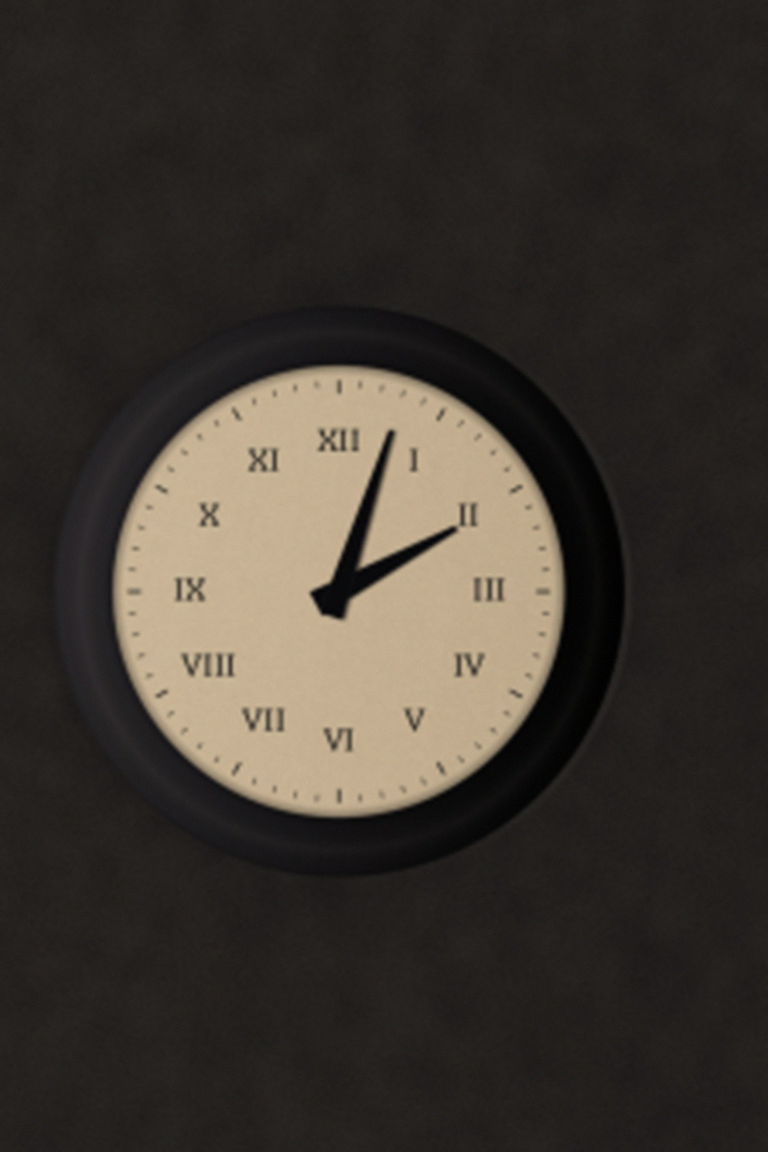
2:03
